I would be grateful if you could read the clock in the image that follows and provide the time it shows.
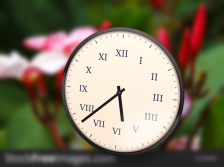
5:38
